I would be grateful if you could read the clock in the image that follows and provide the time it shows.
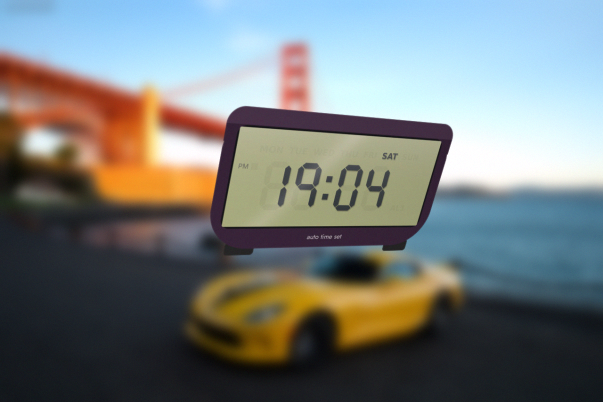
19:04
